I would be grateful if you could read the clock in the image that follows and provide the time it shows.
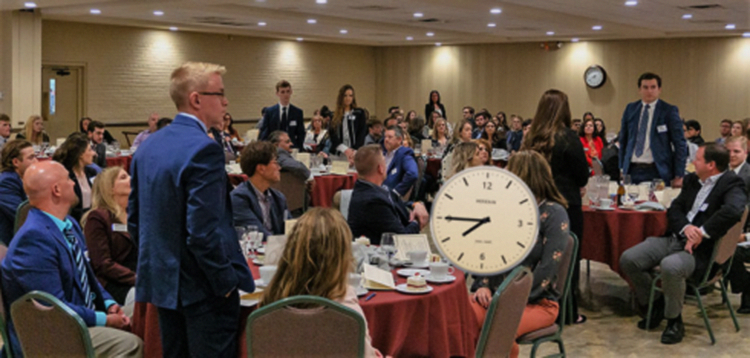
7:45
